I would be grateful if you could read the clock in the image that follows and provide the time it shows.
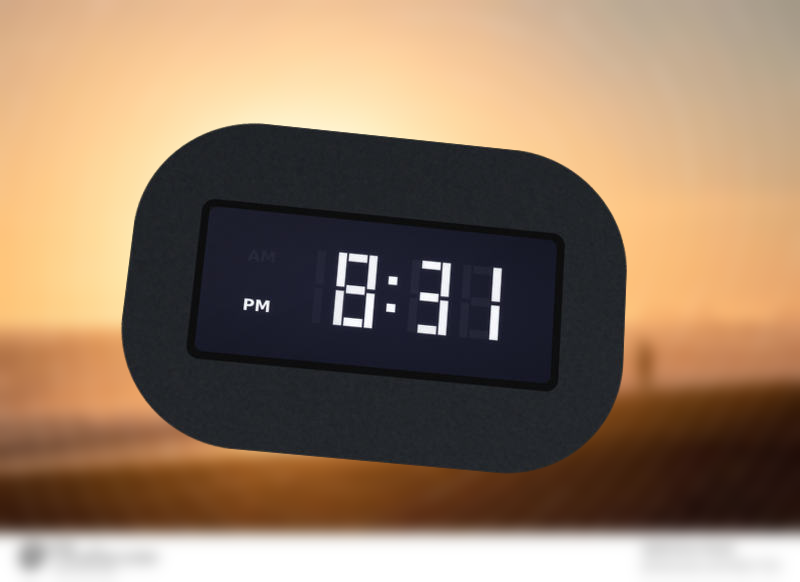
8:31
